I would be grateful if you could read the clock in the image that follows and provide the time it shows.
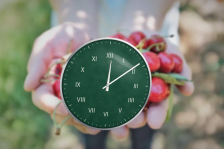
12:09
